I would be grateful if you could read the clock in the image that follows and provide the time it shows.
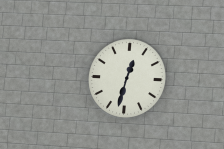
12:32
